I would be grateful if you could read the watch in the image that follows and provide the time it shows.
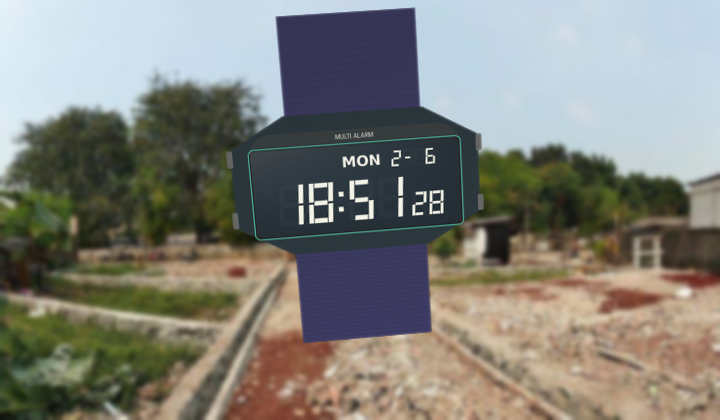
18:51:28
